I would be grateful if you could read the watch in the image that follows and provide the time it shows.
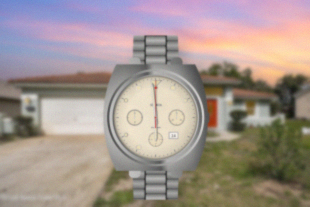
5:59
